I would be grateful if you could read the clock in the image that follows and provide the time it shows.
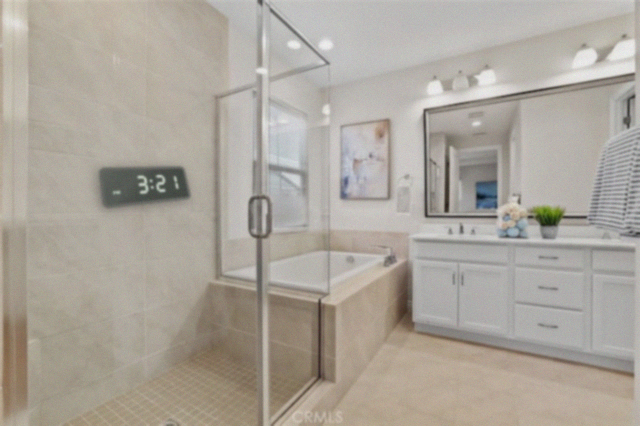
3:21
